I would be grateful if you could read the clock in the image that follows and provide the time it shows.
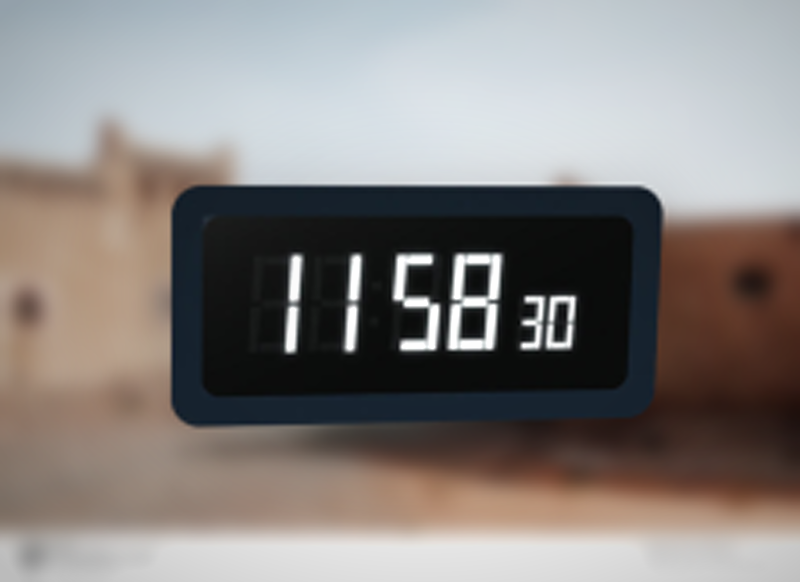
11:58:30
